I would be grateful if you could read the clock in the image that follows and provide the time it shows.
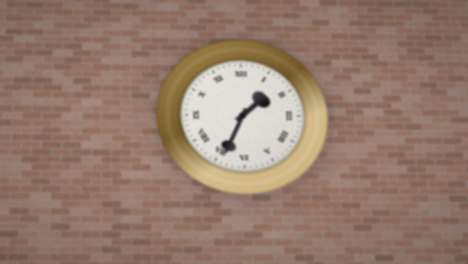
1:34
